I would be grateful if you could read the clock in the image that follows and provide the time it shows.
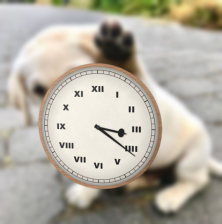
3:21
